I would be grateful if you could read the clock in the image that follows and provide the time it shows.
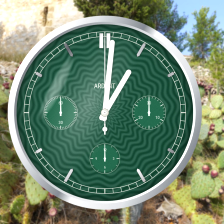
1:01
